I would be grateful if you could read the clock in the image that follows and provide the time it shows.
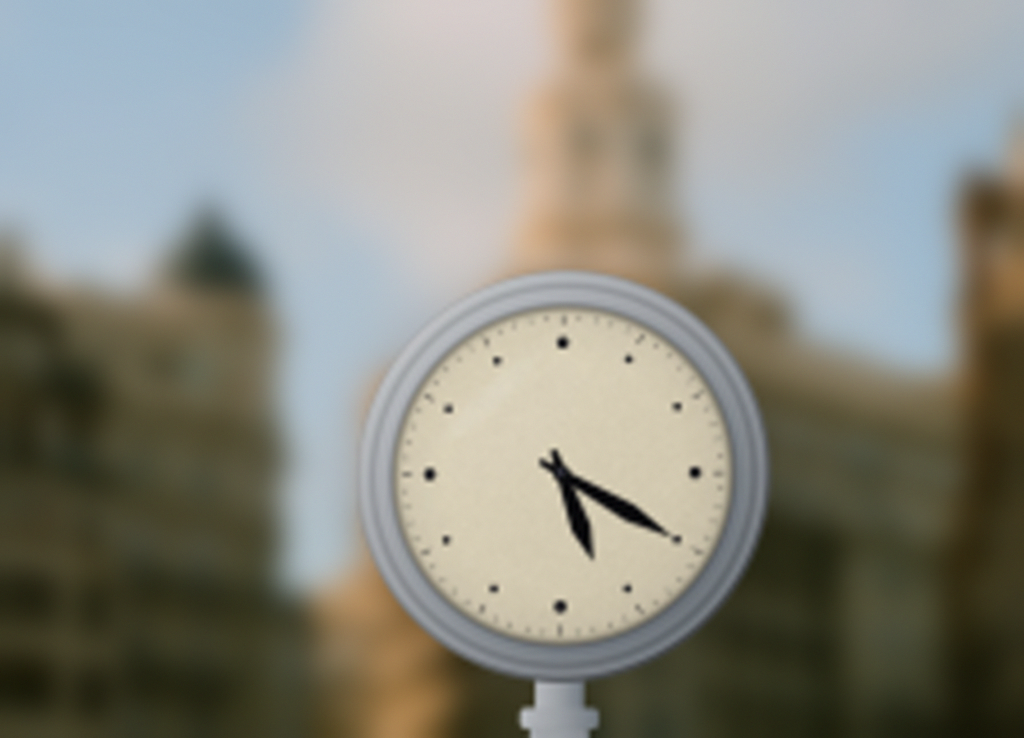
5:20
